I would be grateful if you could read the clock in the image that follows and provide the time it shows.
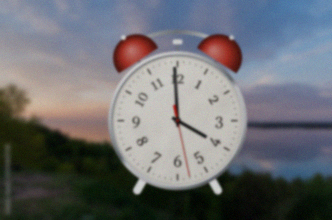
3:59:28
